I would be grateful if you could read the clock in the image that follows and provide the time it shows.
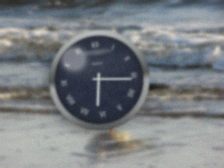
6:16
